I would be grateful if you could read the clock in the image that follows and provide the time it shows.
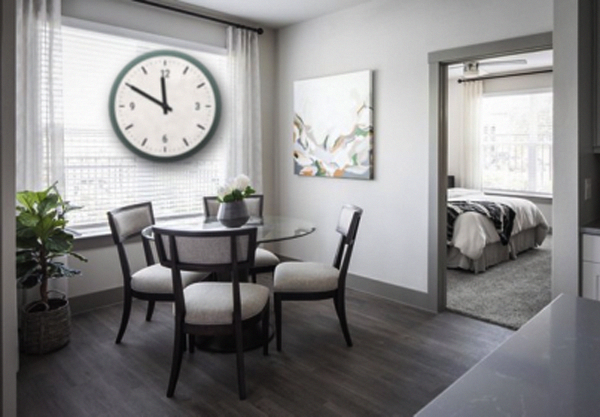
11:50
